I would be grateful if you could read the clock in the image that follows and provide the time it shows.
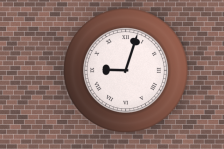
9:03
